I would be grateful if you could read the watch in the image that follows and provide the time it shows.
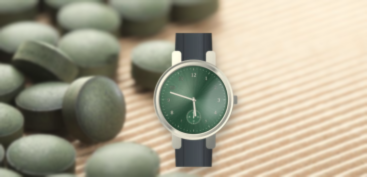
5:48
